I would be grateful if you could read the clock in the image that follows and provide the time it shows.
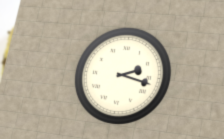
2:17
